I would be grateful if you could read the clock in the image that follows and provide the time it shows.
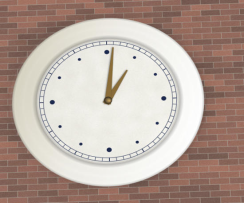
1:01
